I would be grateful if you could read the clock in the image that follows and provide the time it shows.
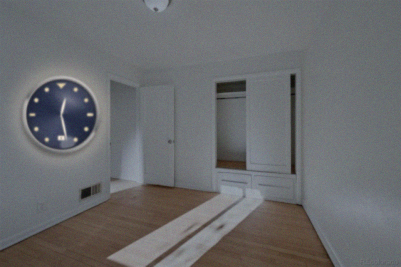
12:28
